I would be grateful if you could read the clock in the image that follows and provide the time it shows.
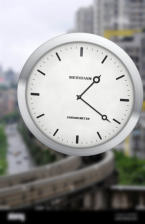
1:21
